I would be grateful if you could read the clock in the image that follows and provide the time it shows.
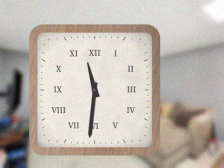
11:31
